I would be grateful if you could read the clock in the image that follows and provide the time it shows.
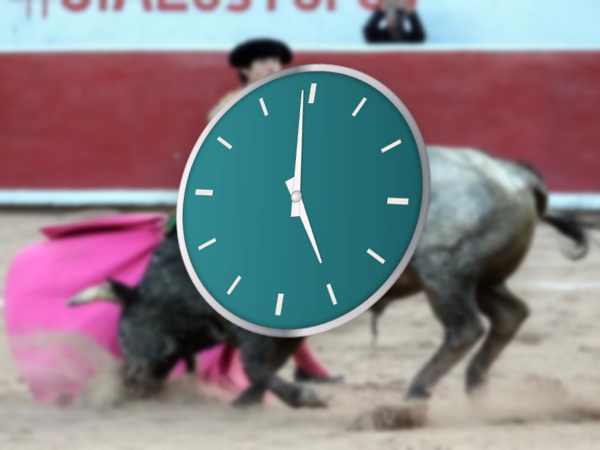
4:59
